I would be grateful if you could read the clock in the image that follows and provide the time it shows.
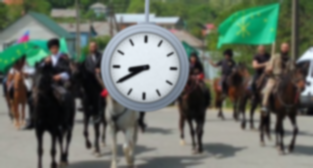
8:40
